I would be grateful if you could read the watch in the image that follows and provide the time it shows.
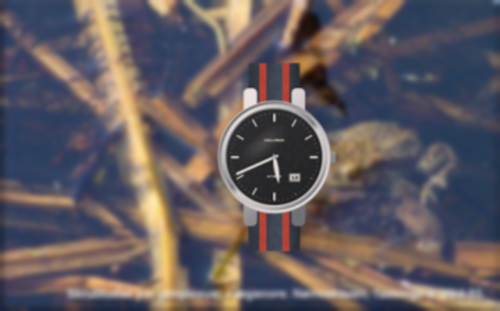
5:41
